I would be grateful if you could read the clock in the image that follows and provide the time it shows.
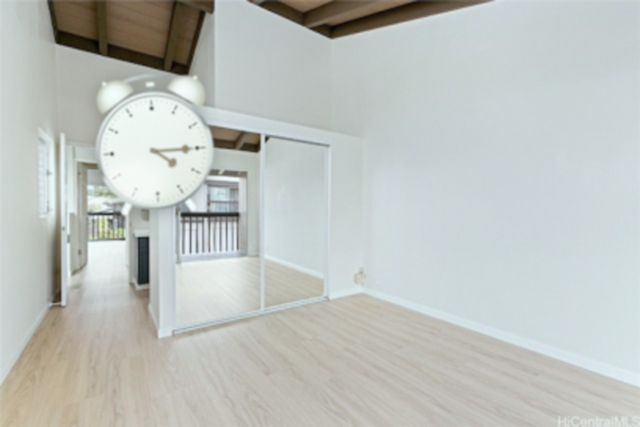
4:15
